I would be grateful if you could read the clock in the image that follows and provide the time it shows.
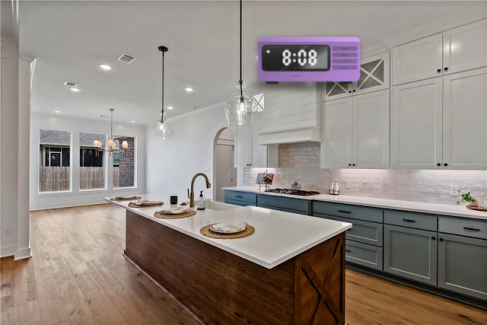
8:08
